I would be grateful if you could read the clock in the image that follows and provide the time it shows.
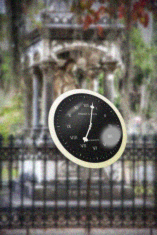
7:03
